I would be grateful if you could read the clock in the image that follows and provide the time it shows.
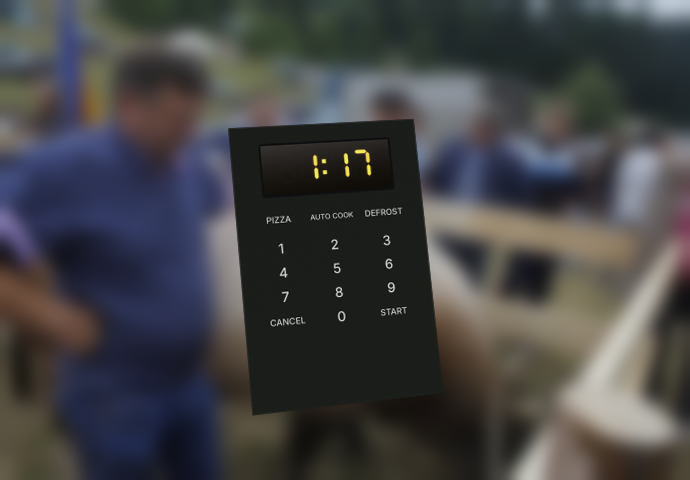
1:17
